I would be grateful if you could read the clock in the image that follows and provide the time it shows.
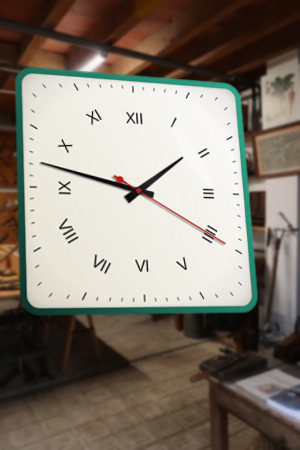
1:47:20
